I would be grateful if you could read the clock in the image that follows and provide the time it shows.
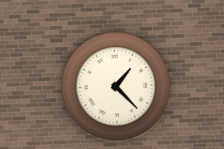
1:23
